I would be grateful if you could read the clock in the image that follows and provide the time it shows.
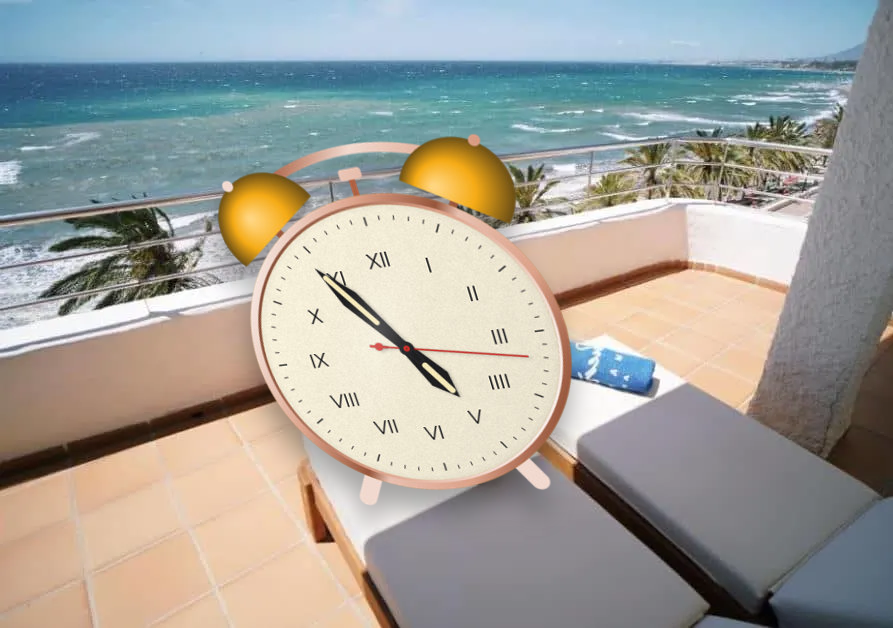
4:54:17
